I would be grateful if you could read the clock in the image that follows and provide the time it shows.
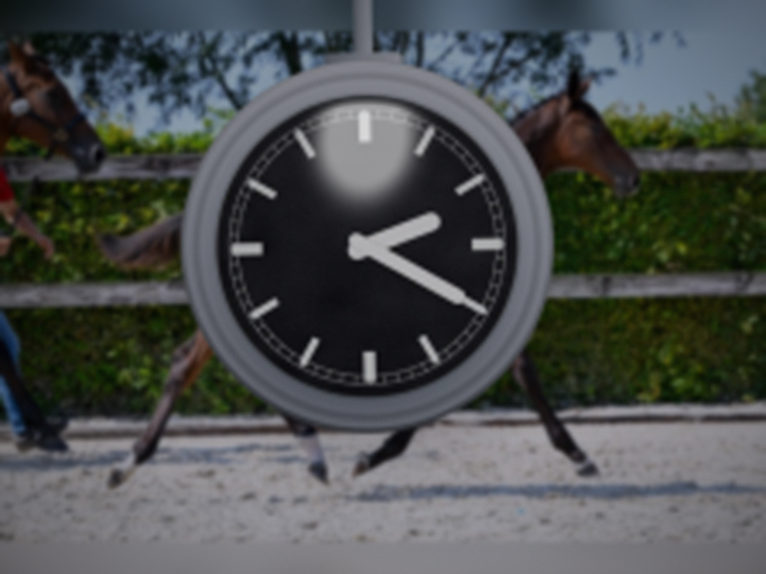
2:20
